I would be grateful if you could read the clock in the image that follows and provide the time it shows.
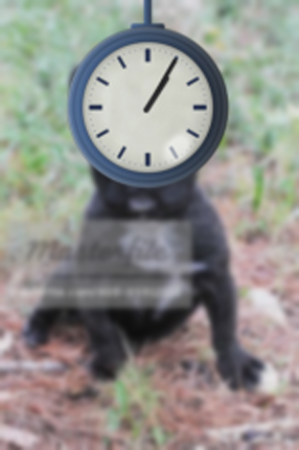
1:05
